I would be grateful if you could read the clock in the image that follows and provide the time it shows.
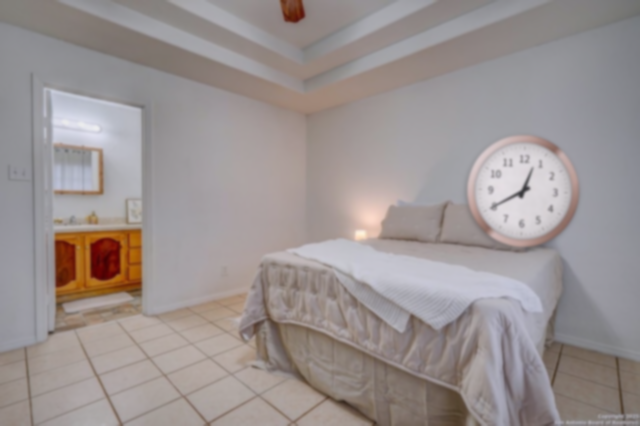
12:40
